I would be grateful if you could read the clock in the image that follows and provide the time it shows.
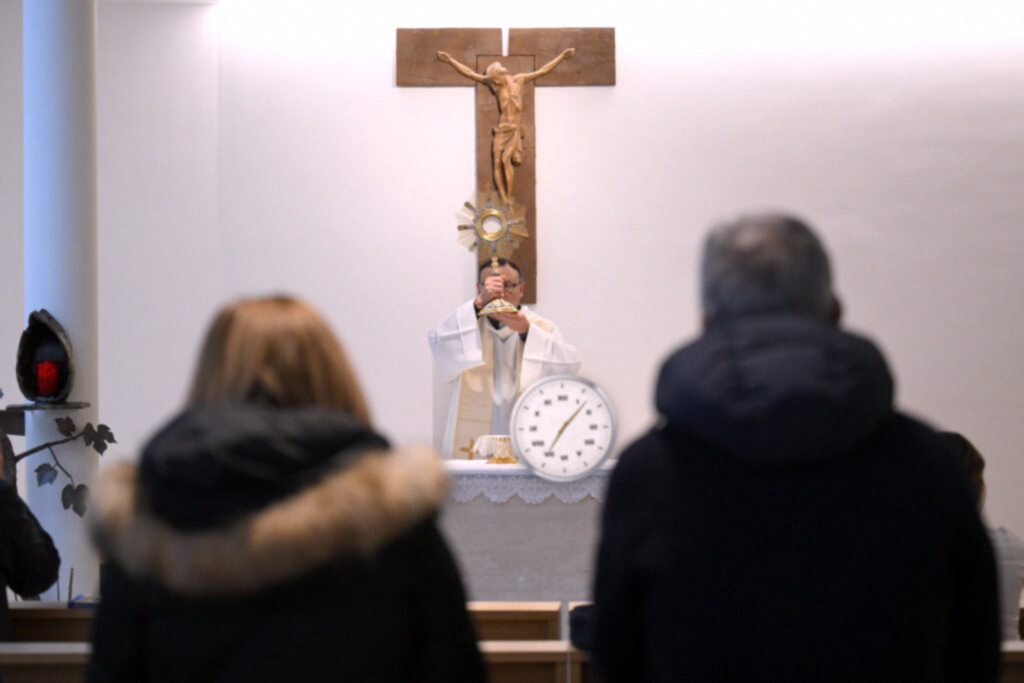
7:07
